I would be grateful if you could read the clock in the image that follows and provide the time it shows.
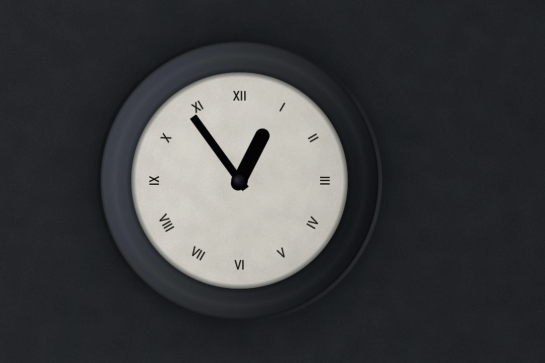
12:54
